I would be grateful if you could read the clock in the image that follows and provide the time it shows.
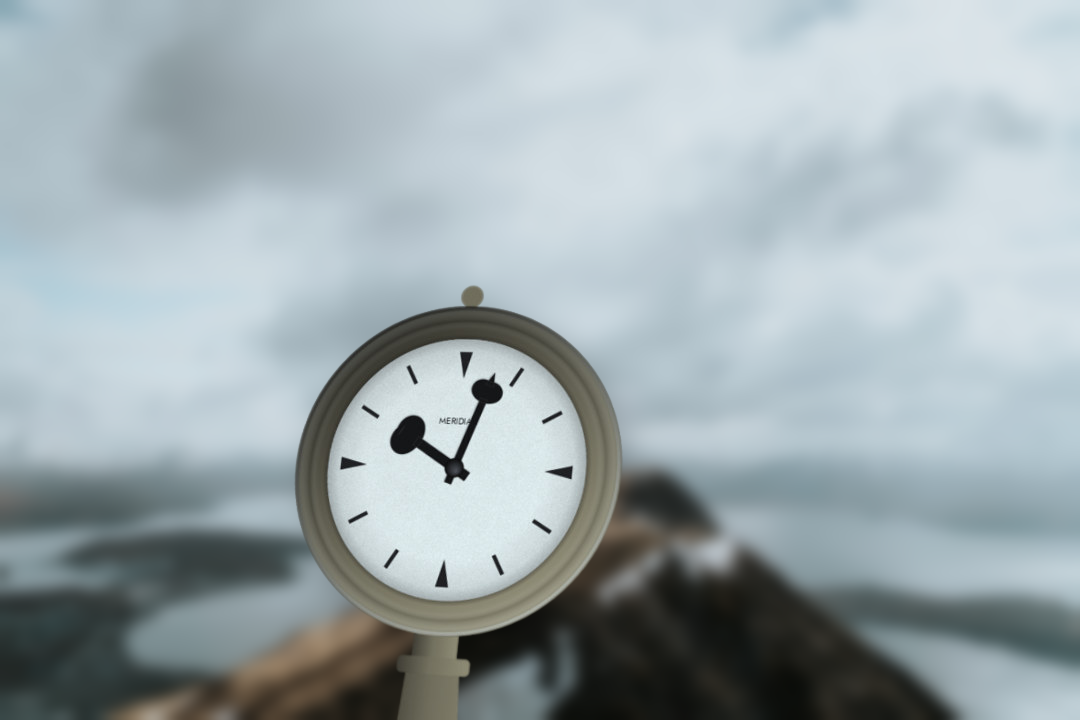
10:03
